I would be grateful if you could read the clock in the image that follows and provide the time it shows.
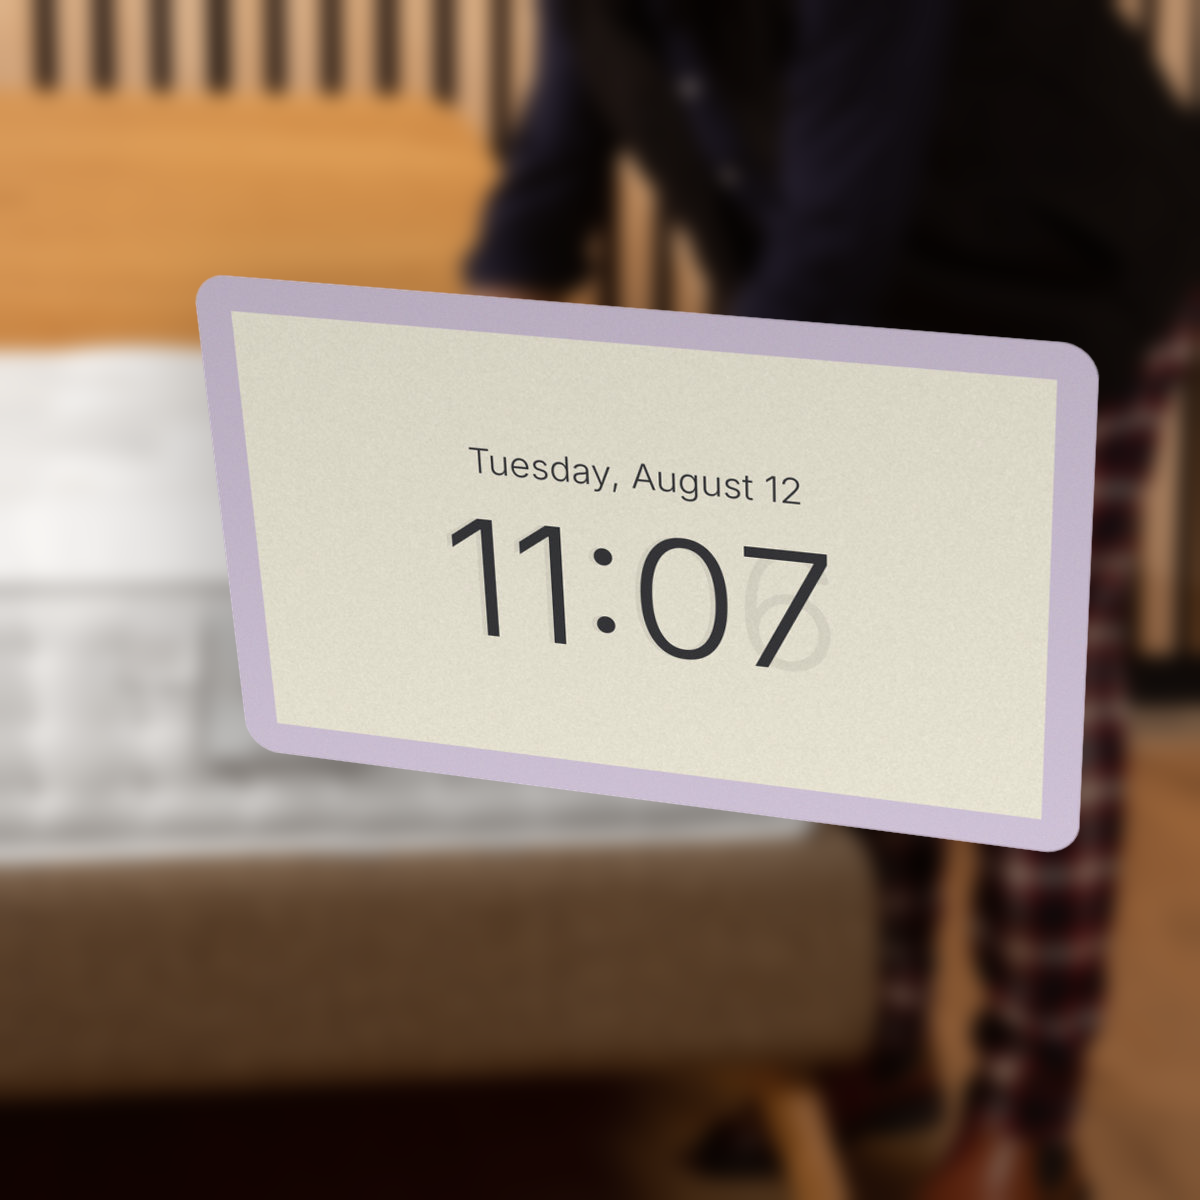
11:07
